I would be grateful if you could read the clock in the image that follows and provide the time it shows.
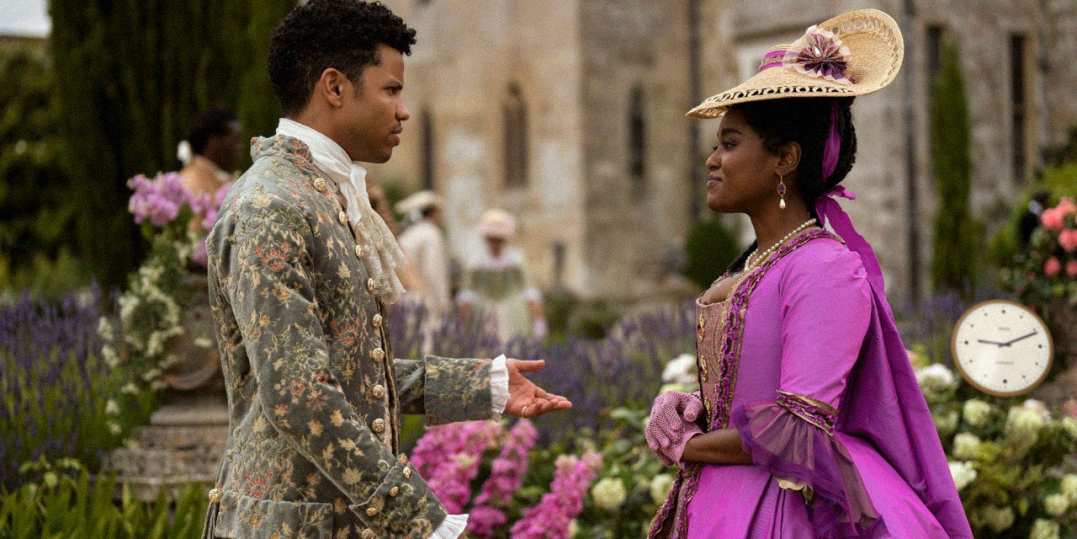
9:11
